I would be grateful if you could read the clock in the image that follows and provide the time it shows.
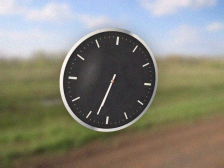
6:33
